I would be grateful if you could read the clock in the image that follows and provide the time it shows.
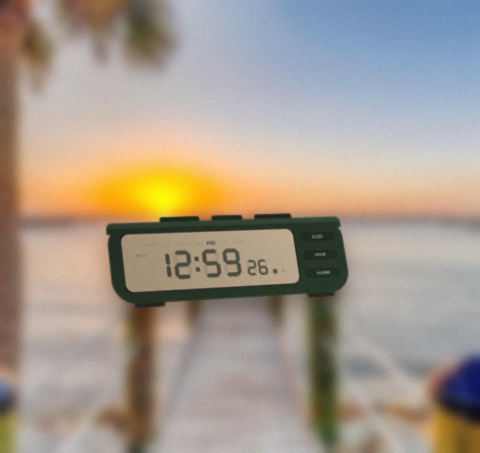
12:59:26
